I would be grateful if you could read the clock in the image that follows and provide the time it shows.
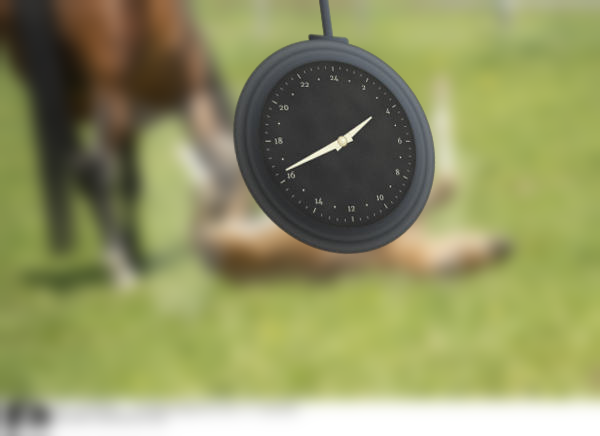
3:41
